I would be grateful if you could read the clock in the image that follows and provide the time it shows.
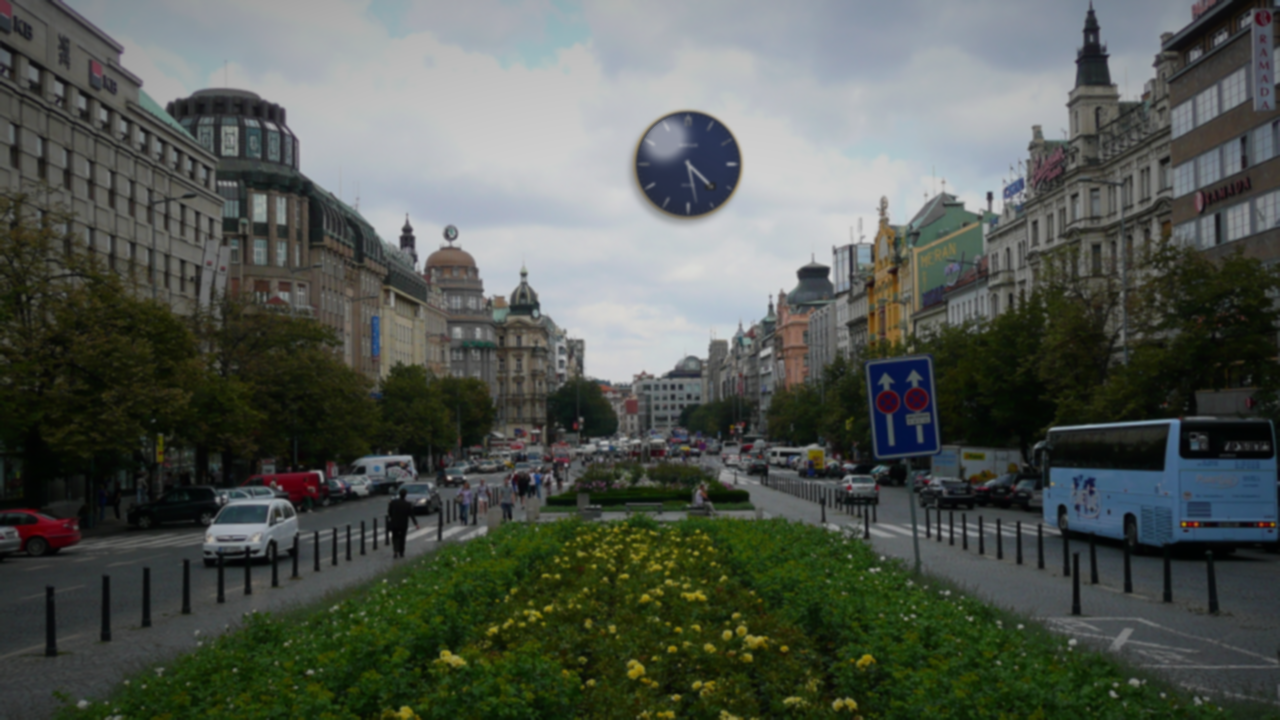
4:28
